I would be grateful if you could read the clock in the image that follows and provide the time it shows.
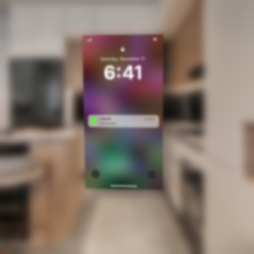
6:41
